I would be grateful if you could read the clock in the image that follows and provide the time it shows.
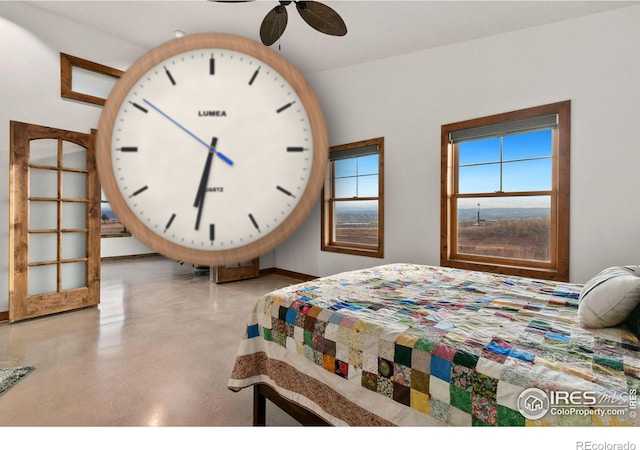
6:31:51
